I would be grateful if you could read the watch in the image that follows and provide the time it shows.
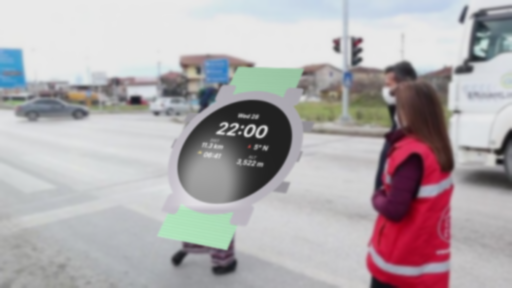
22:00
